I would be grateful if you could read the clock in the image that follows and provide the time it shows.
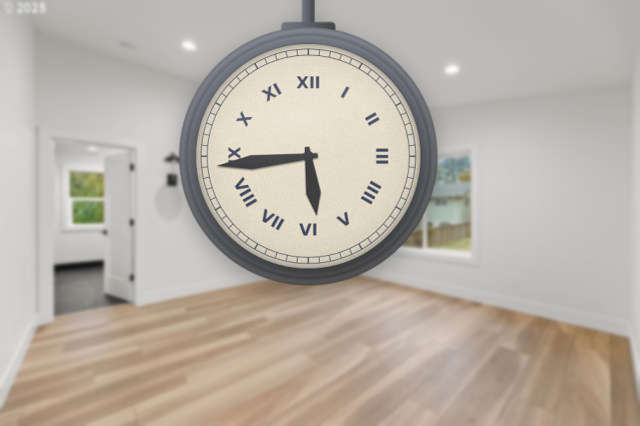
5:44
